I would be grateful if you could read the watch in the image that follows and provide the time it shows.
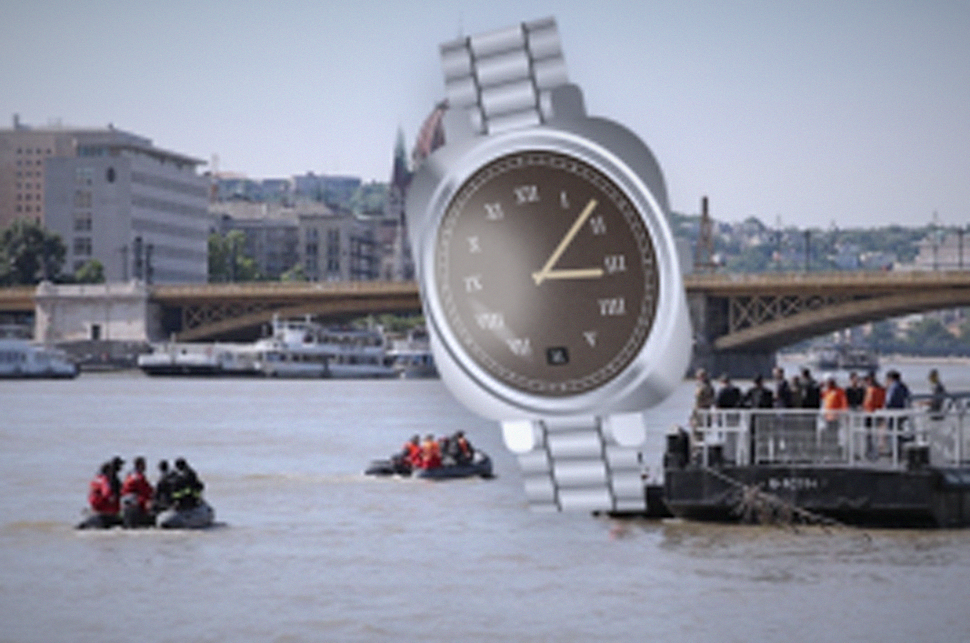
3:08
